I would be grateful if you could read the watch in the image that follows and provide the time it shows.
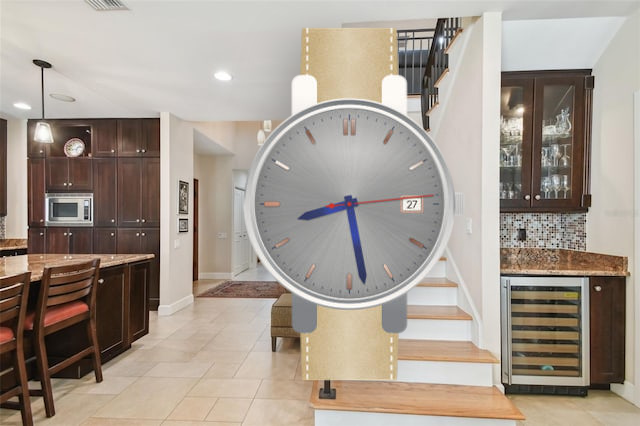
8:28:14
